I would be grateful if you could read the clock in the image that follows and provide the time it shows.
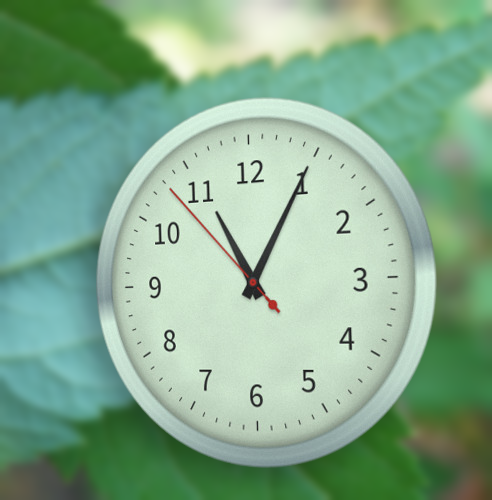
11:04:53
